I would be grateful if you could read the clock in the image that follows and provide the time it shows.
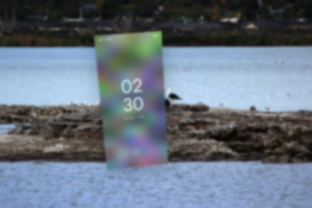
2:30
